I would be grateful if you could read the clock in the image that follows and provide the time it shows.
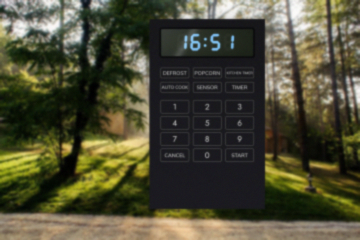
16:51
